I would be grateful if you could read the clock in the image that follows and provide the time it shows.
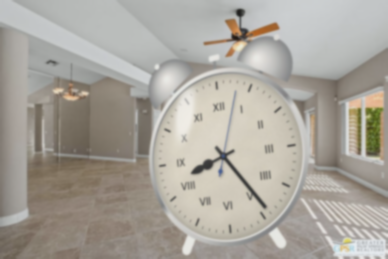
8:24:03
